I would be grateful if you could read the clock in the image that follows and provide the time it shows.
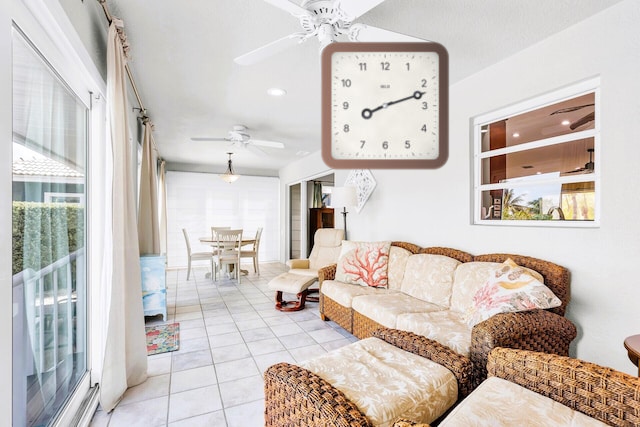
8:12
